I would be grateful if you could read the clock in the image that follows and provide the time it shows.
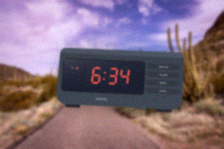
6:34
